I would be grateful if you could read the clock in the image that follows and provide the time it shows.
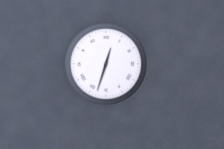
12:33
